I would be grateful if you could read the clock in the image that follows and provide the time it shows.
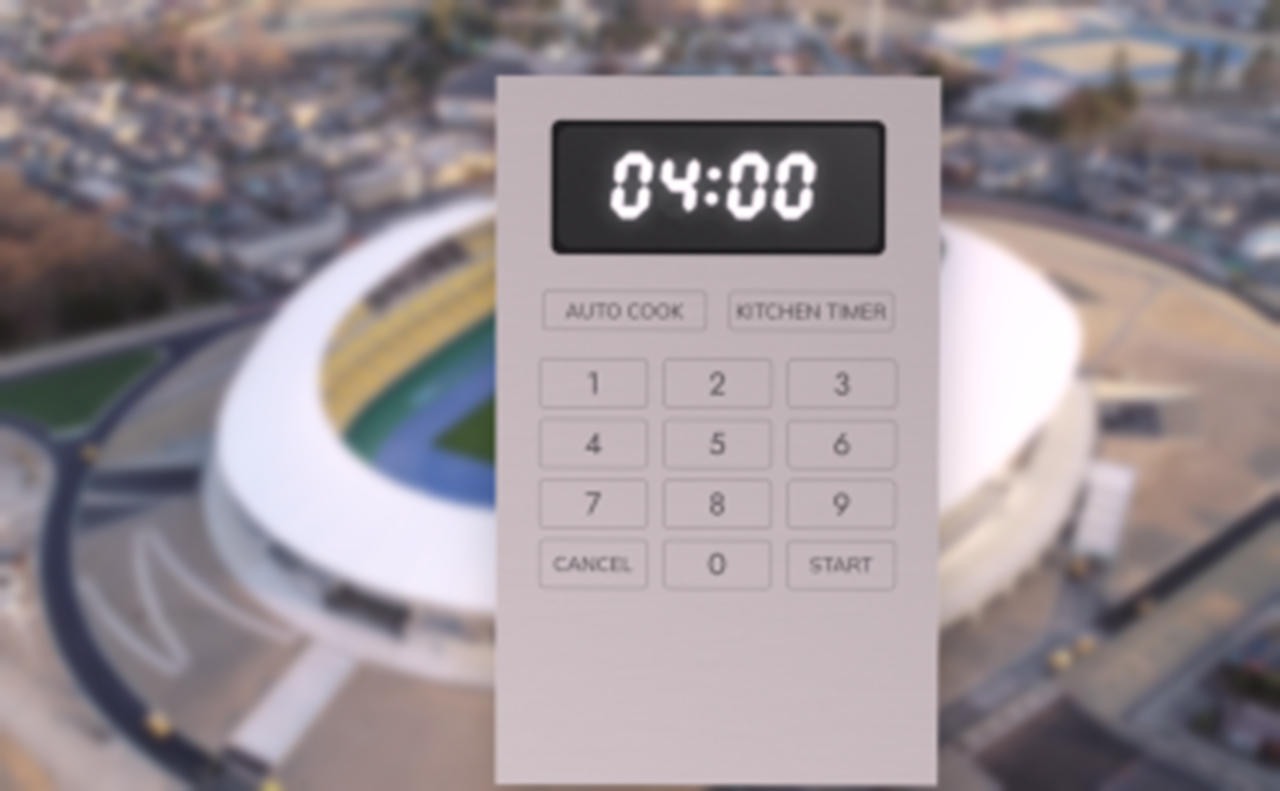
4:00
